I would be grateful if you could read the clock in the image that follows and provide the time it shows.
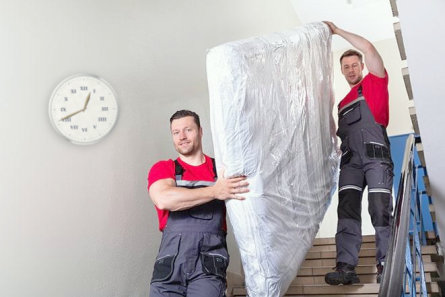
12:41
